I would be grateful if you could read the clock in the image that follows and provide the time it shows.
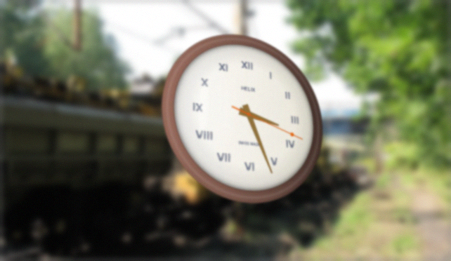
3:26:18
